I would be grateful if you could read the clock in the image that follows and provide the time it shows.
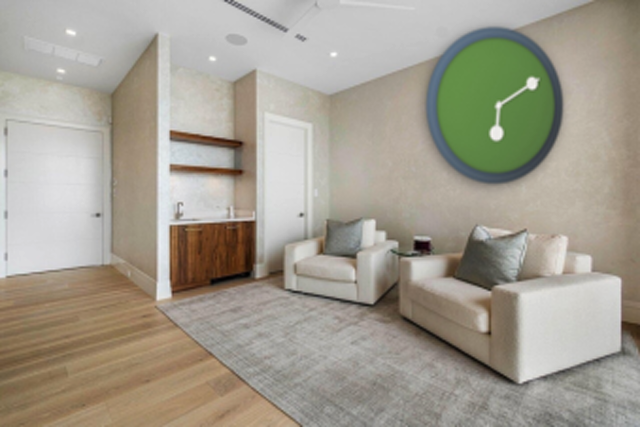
6:10
